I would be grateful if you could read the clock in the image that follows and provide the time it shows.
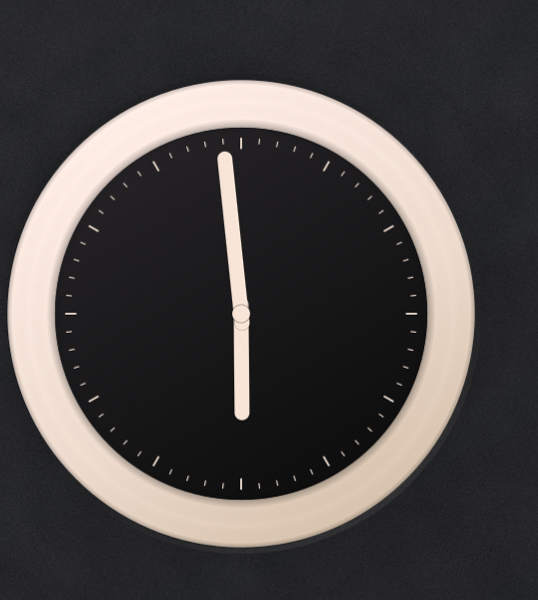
5:59
